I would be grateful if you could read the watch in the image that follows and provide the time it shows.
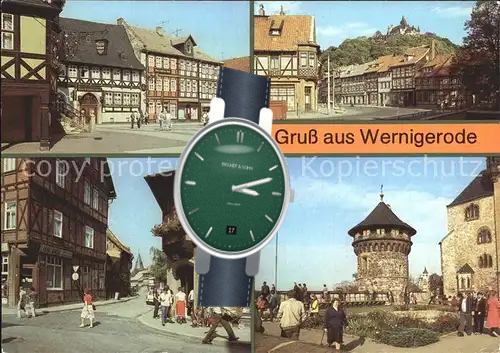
3:12
